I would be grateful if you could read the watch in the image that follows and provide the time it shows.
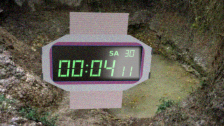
0:04:11
